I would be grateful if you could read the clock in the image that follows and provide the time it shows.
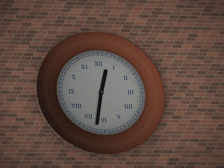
12:32
